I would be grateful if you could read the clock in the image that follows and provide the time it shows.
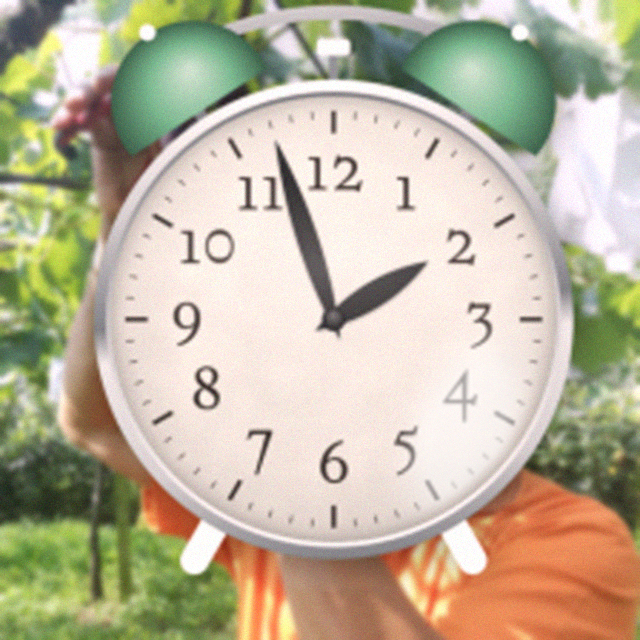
1:57
